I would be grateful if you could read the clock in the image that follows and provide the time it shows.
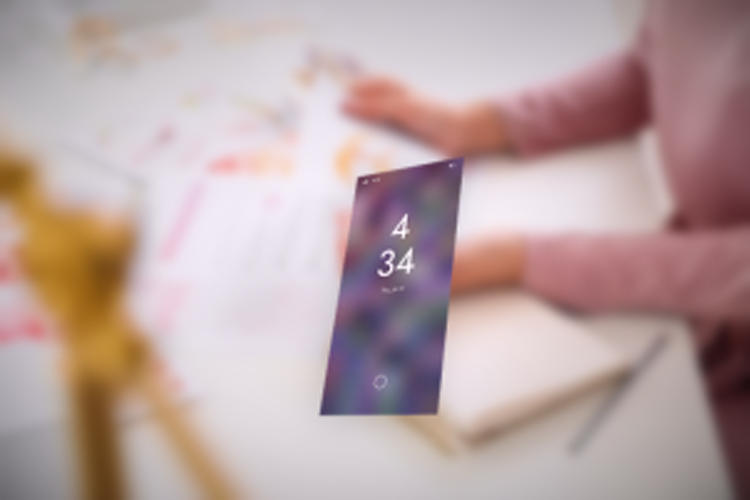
4:34
